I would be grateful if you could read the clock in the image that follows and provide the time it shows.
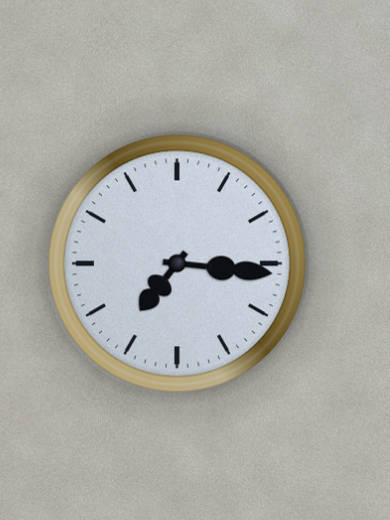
7:16
